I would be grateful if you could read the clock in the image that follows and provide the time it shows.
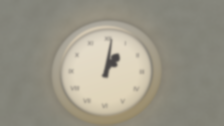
1:01
